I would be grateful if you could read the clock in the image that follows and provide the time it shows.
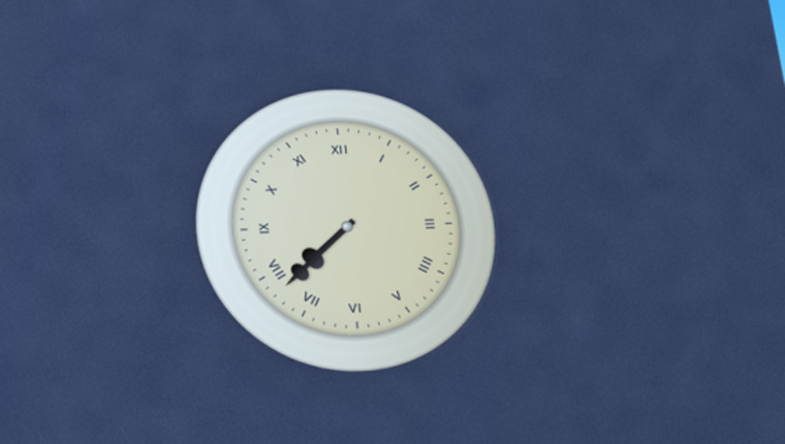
7:38
